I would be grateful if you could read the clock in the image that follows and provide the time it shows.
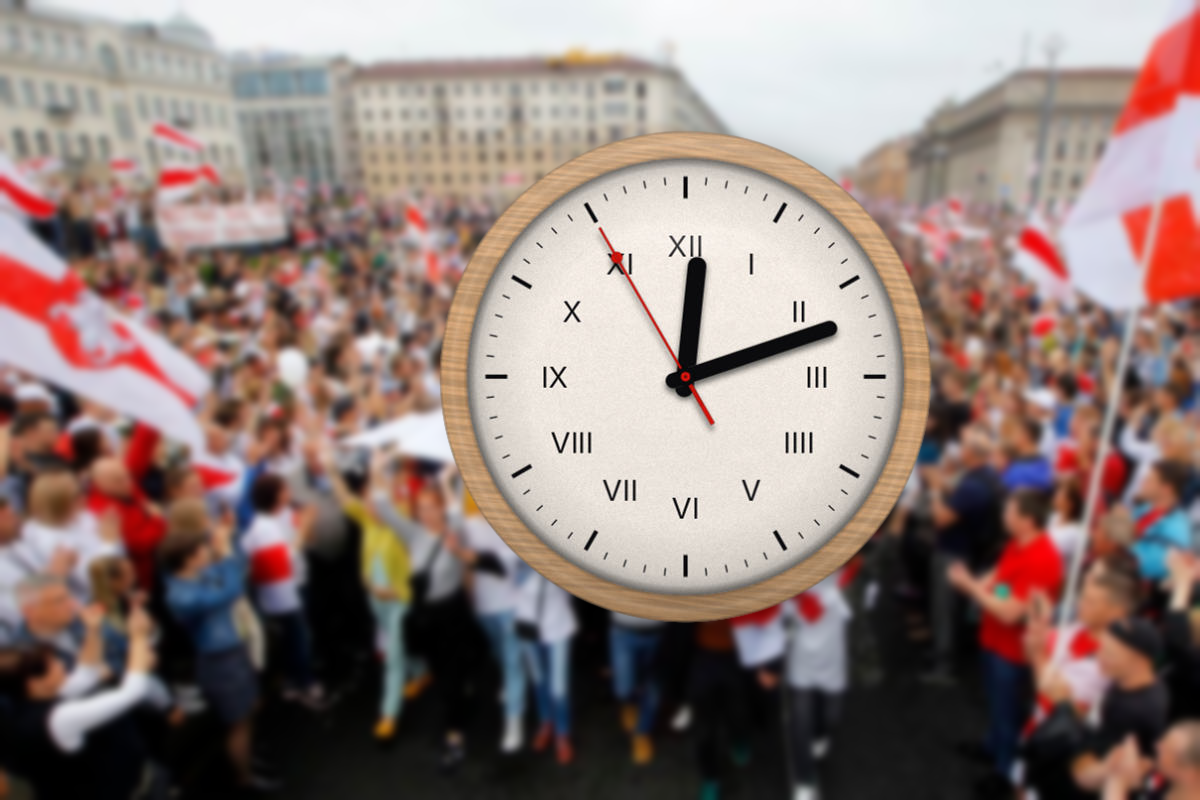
12:11:55
